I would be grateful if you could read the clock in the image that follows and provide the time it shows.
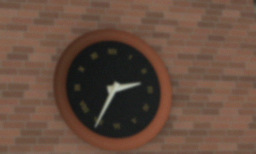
2:35
